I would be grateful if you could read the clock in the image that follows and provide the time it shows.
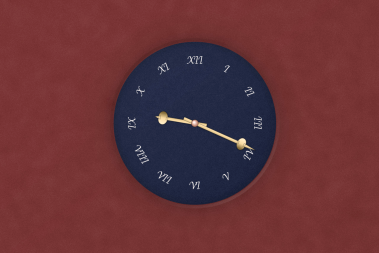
9:19
